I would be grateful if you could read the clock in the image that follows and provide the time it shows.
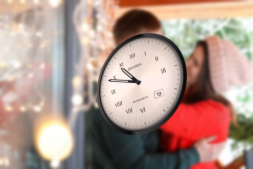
10:49
